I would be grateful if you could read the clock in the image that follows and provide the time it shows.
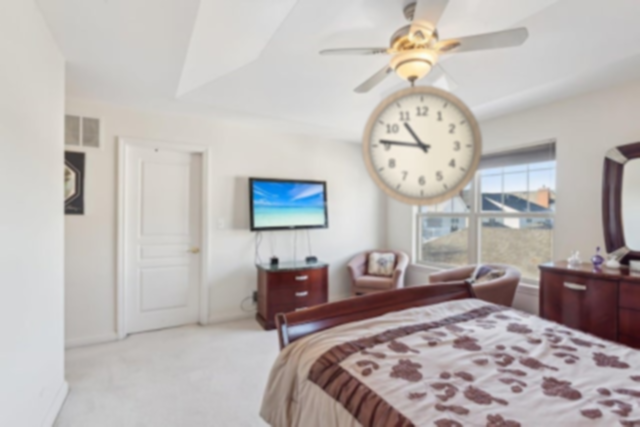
10:46
